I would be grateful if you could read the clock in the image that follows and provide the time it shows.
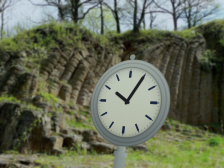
10:05
